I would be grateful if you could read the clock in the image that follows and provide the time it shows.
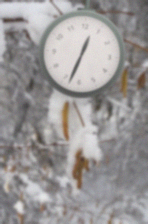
12:33
